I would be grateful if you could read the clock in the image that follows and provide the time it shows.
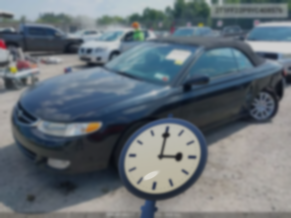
3:00
